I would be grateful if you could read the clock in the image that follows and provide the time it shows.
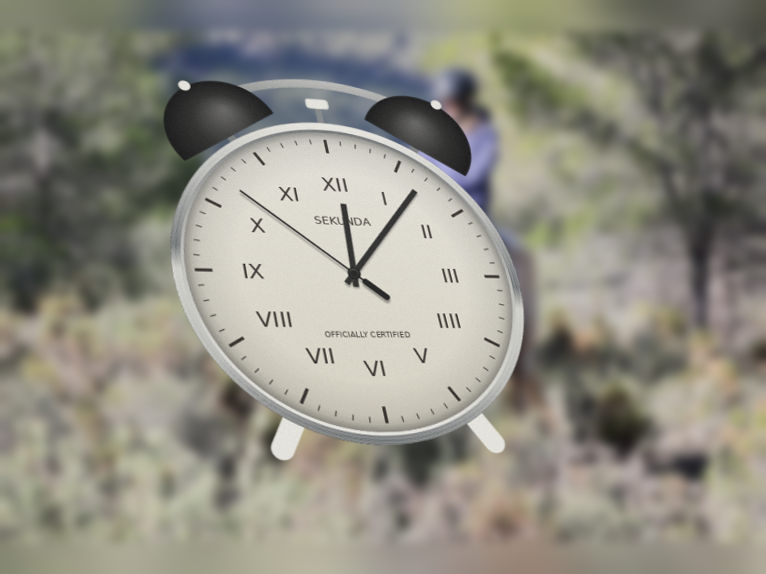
12:06:52
